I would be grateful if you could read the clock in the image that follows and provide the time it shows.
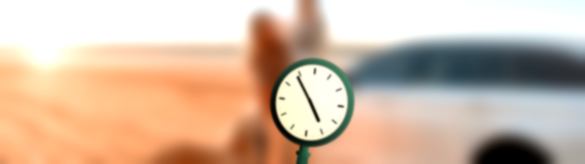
4:54
